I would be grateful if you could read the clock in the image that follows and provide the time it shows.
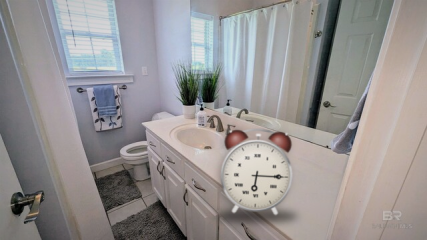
6:15
